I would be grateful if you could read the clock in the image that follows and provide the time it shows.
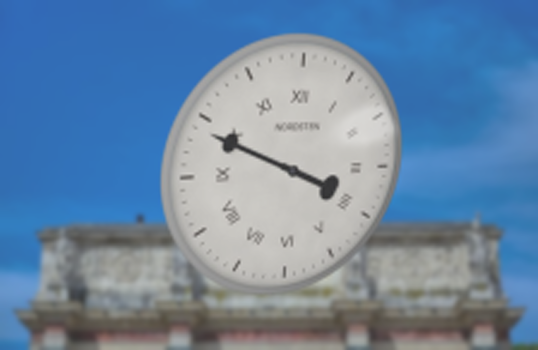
3:49
